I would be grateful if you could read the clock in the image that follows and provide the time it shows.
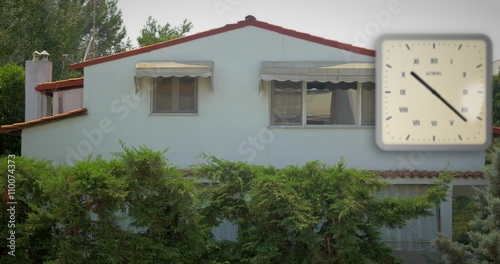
10:22
